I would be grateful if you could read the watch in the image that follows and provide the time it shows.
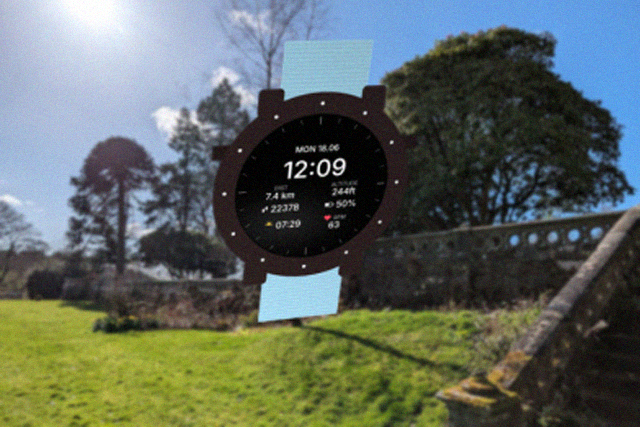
12:09
